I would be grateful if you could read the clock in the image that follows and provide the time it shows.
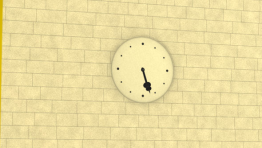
5:27
